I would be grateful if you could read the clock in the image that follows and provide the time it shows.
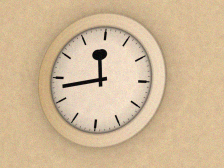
11:43
